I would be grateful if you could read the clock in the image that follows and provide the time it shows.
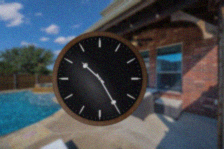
10:25
